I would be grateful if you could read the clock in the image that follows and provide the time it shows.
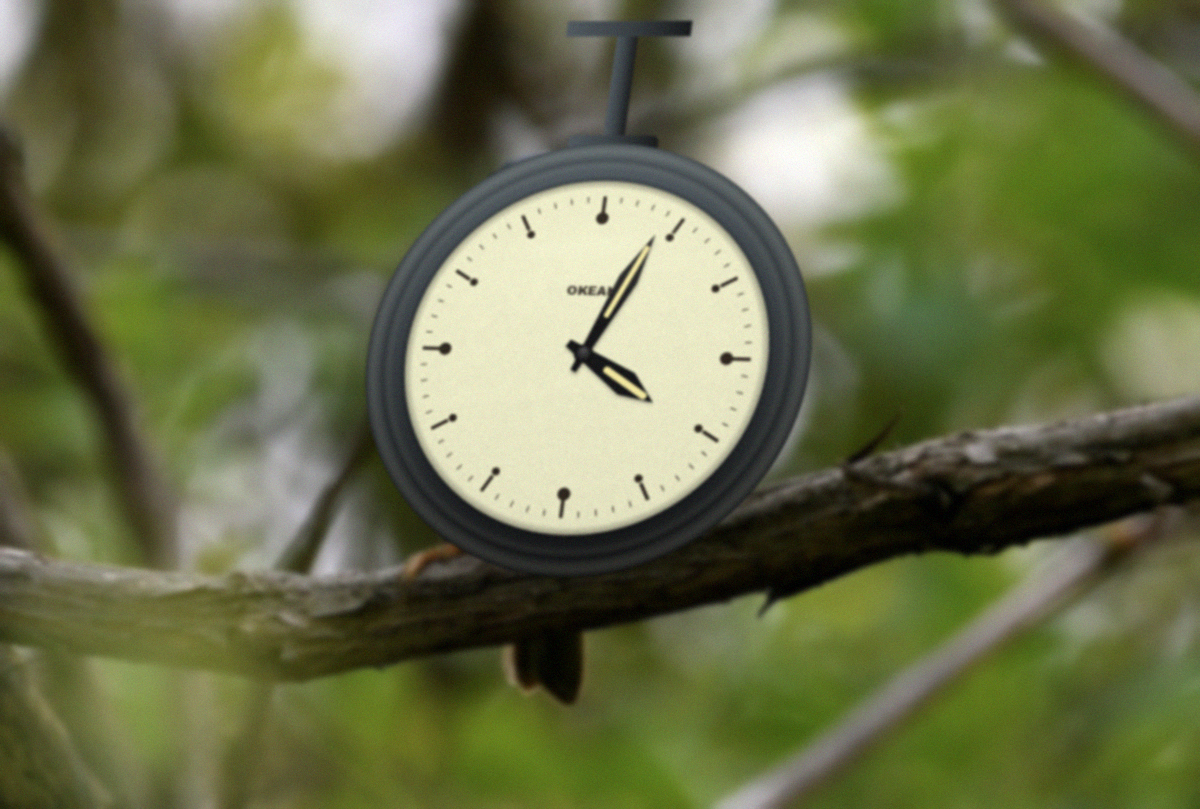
4:04
